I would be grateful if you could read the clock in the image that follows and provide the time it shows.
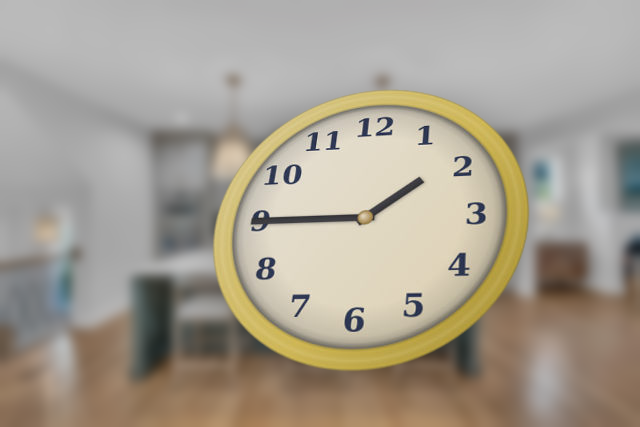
1:45
